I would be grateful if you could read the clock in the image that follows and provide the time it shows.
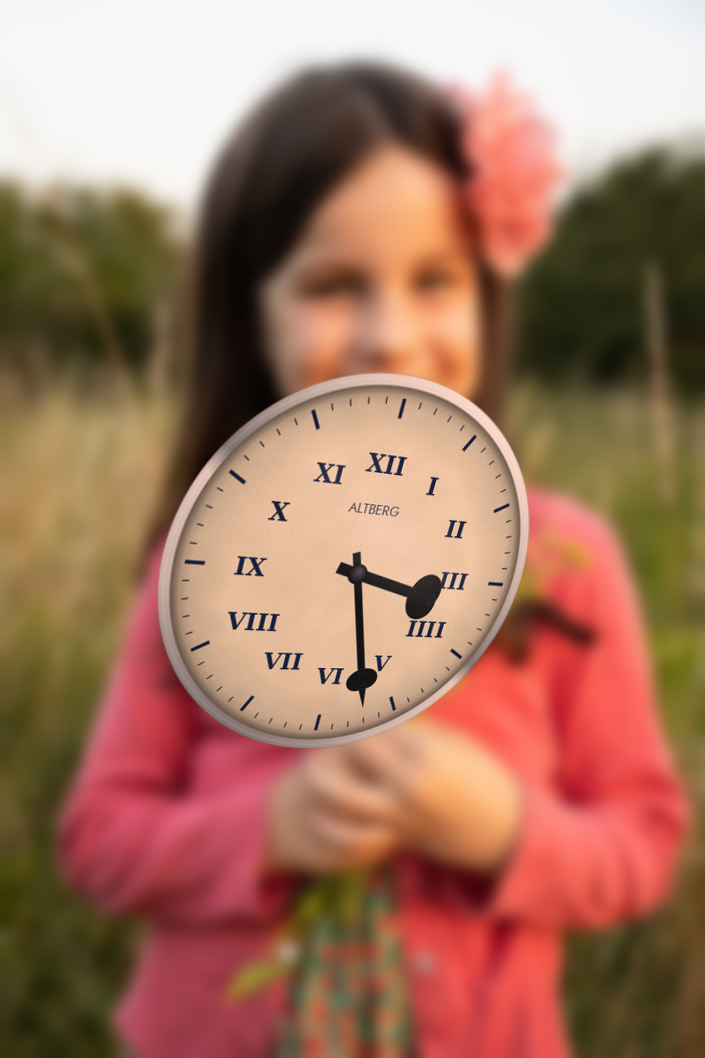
3:27
